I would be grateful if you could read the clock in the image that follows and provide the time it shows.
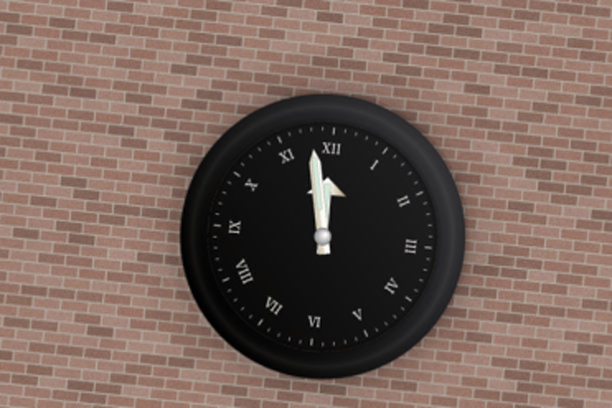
11:58
